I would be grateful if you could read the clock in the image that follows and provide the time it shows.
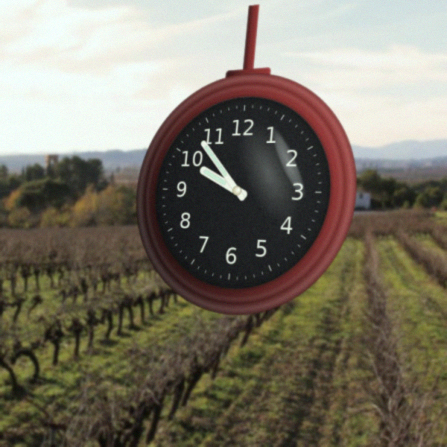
9:53
